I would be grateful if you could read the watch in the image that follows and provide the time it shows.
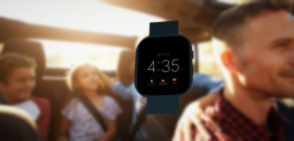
4:35
